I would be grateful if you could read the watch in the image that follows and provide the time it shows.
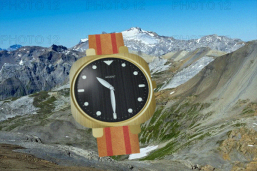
10:30
